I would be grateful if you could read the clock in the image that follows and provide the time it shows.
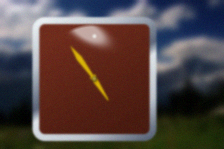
4:54
